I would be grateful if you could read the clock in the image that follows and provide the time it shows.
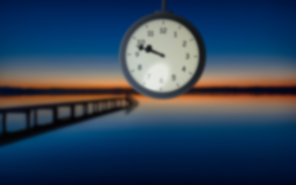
9:48
